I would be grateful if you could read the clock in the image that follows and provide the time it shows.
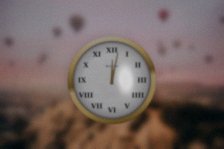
12:02
